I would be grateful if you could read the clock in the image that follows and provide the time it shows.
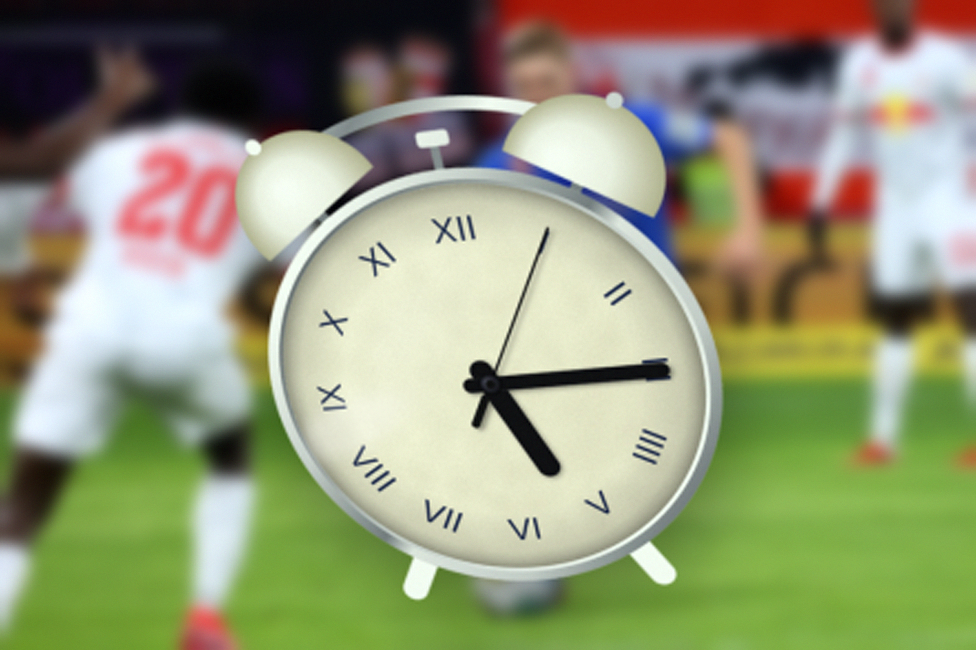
5:15:05
